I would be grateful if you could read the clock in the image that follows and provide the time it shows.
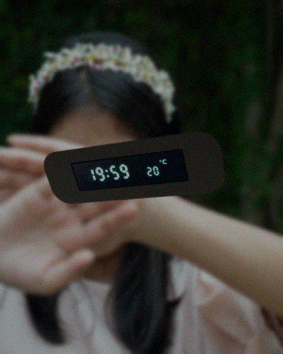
19:59
